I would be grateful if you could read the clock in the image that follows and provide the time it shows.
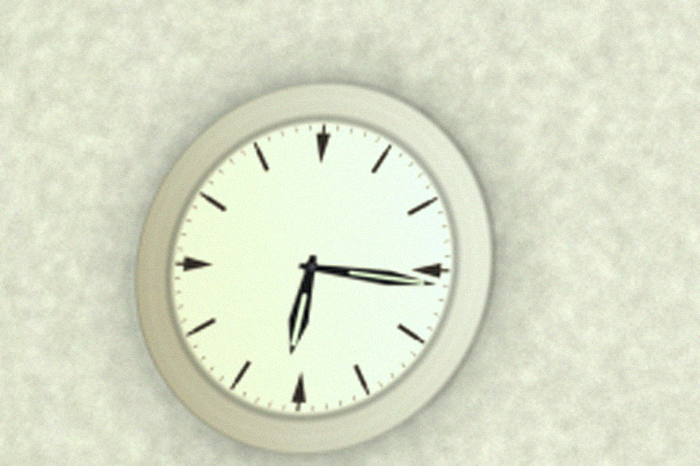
6:16
